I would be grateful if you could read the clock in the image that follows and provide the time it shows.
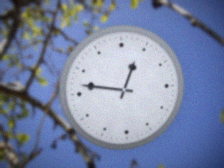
12:47
